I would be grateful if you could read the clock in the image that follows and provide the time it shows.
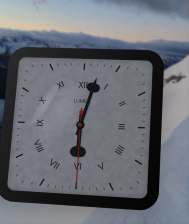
6:02:30
